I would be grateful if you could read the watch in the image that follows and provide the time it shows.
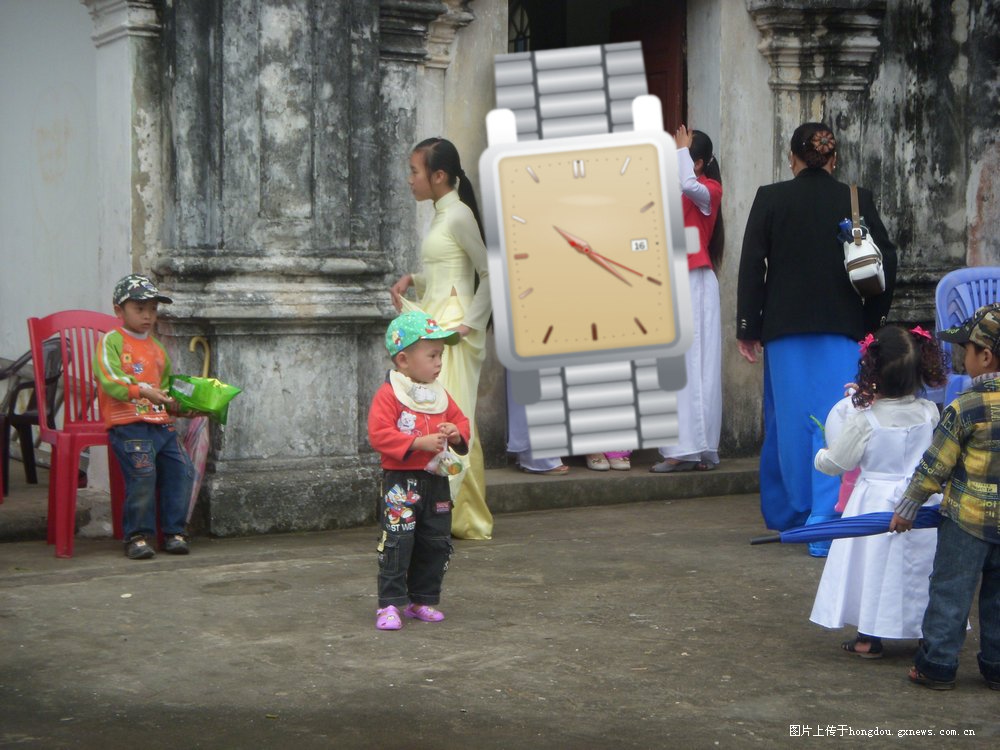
10:22:20
